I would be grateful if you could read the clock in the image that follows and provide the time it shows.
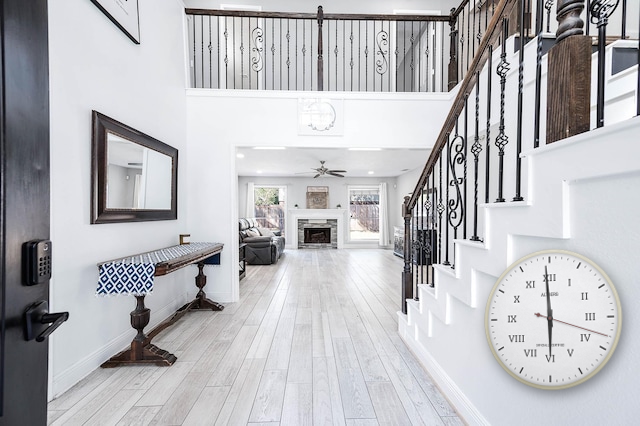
5:59:18
